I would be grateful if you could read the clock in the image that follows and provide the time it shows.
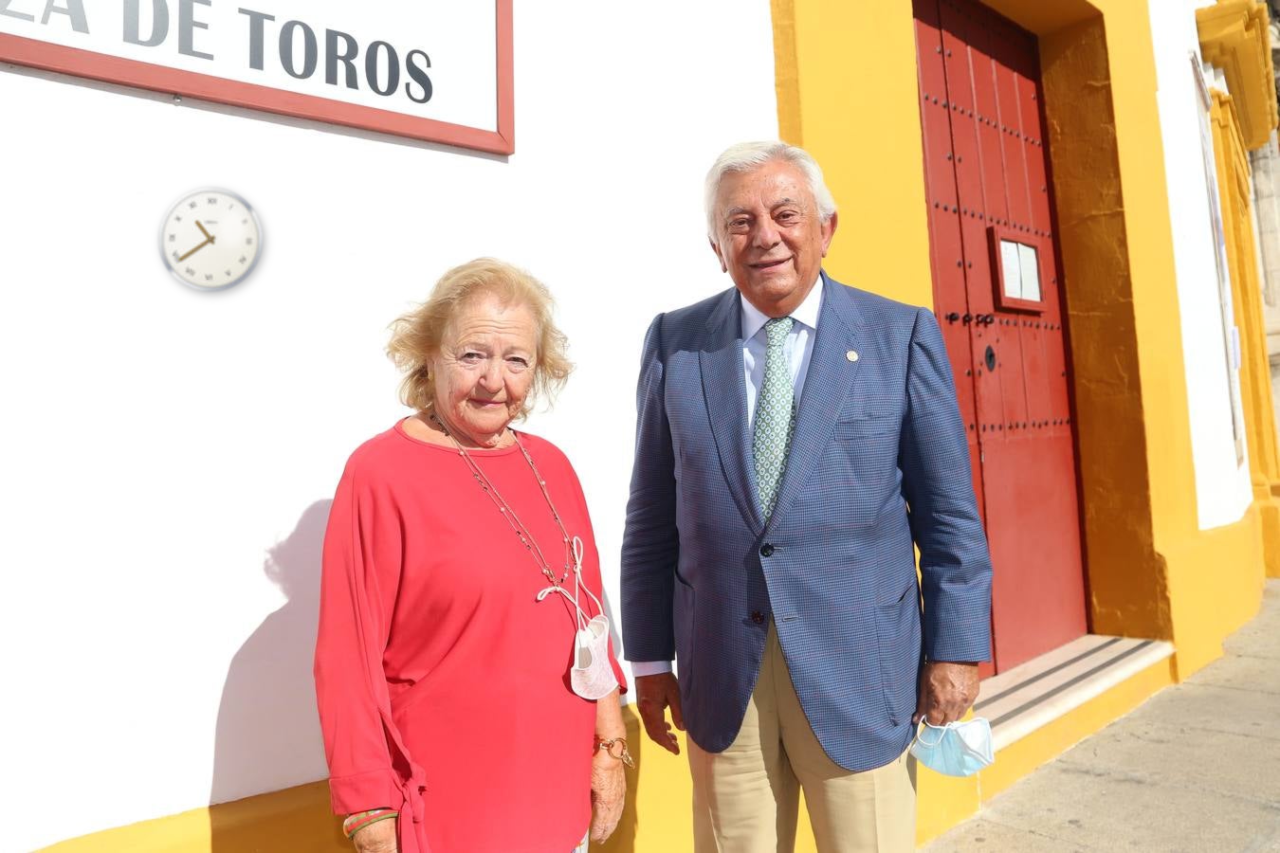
10:39
